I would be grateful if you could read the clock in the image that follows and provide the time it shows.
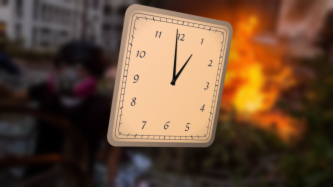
12:59
